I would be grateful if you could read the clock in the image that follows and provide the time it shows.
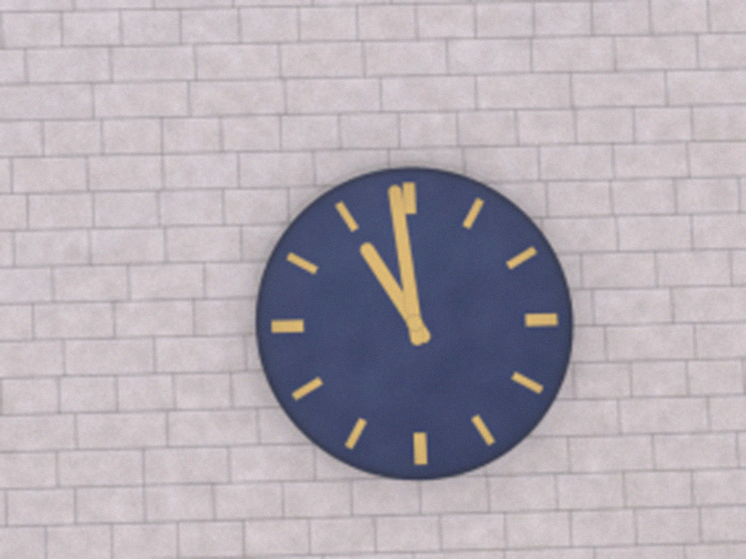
10:59
